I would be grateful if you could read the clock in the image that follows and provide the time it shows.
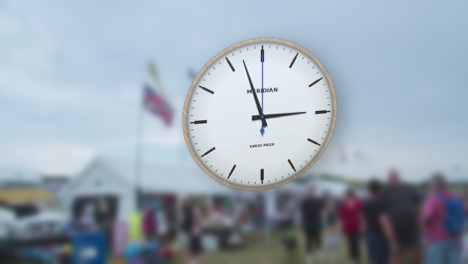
2:57:00
